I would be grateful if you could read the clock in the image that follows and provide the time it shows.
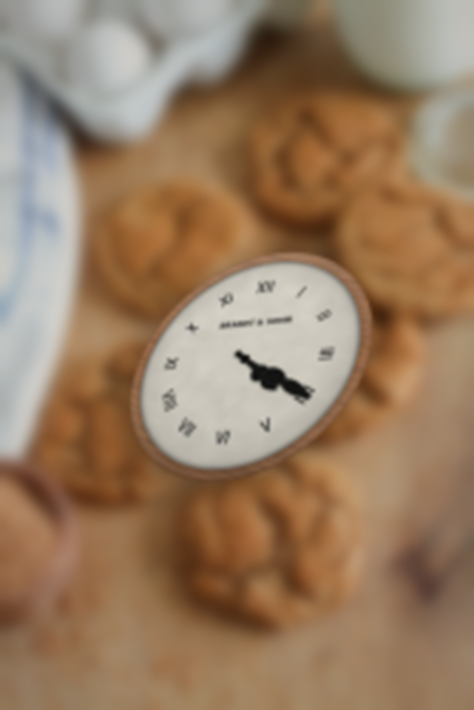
4:20
